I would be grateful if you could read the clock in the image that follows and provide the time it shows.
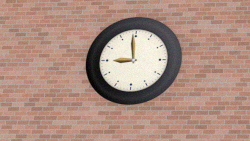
8:59
